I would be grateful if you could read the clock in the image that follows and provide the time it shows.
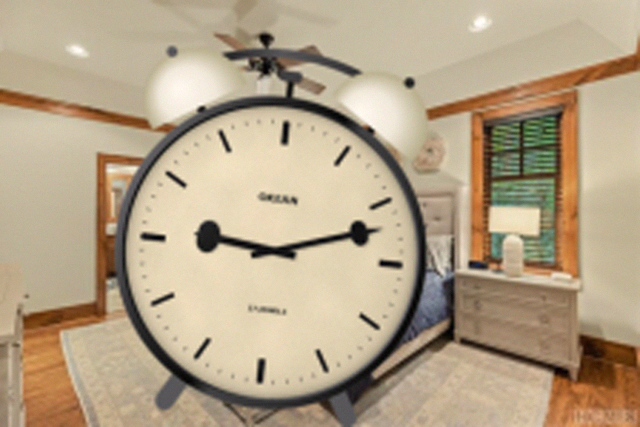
9:12
